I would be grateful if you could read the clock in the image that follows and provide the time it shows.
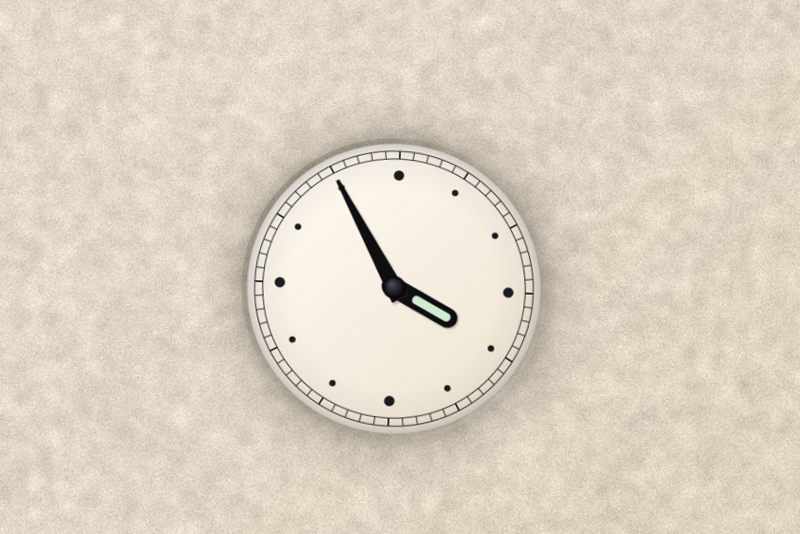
3:55
